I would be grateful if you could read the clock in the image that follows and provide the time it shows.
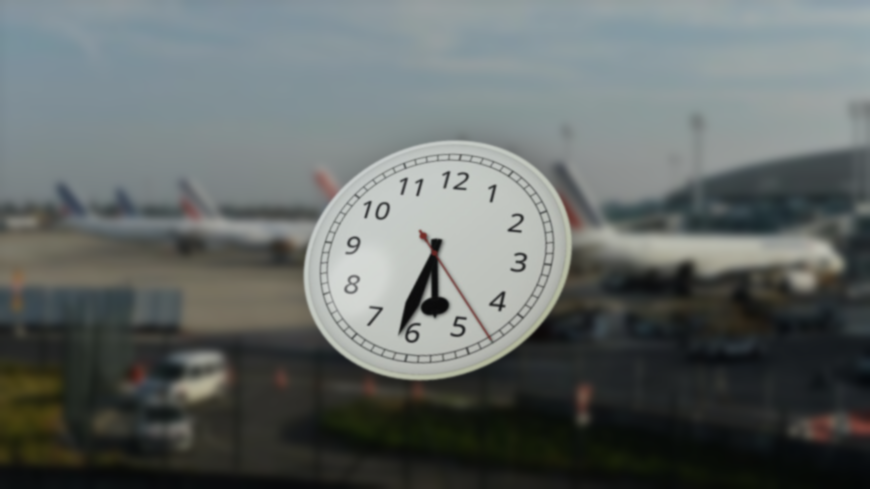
5:31:23
